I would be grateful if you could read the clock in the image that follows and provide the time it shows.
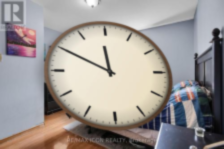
11:50
